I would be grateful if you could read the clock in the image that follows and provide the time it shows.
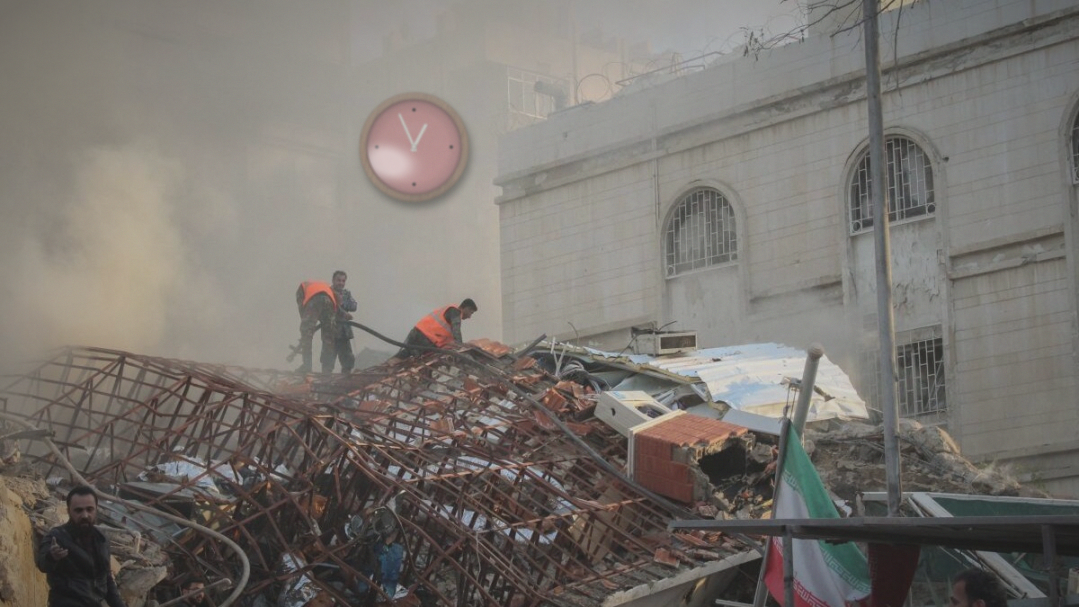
12:56
